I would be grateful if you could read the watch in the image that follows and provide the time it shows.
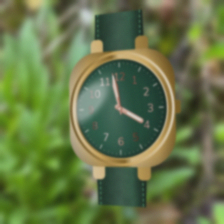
3:58
